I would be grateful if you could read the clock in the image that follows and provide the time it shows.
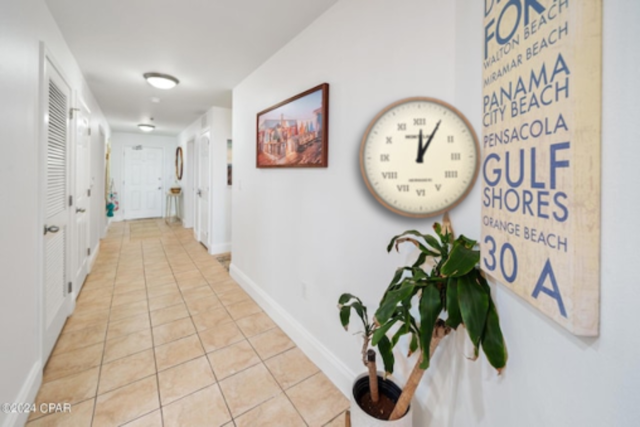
12:05
